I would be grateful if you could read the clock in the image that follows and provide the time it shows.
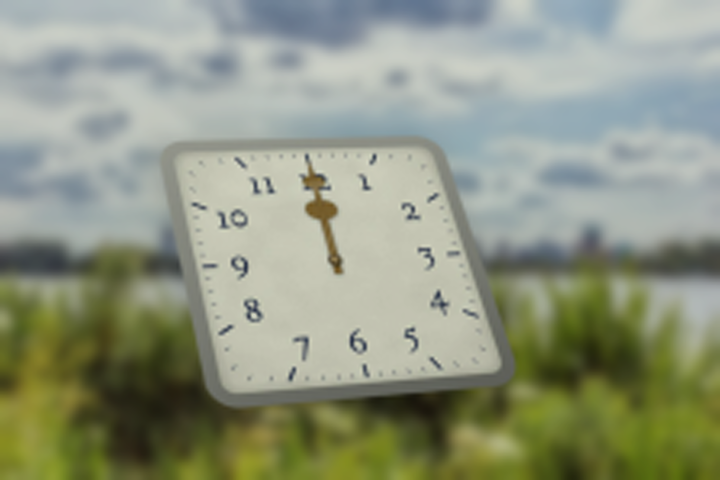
12:00
